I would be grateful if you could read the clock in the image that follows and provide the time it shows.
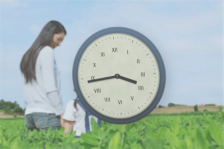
3:44
